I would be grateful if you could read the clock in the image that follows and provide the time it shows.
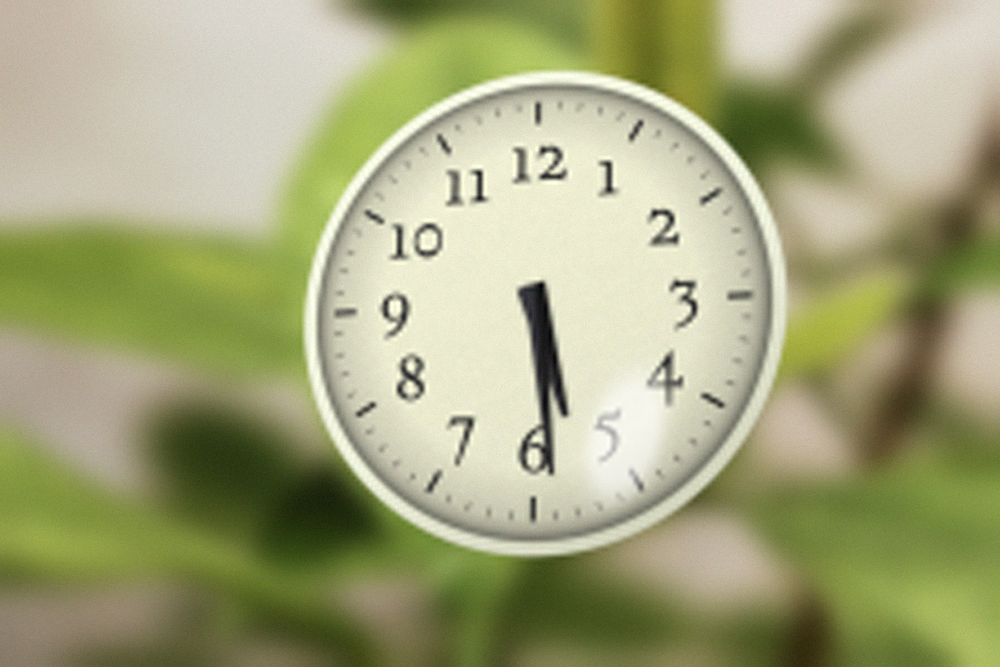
5:29
